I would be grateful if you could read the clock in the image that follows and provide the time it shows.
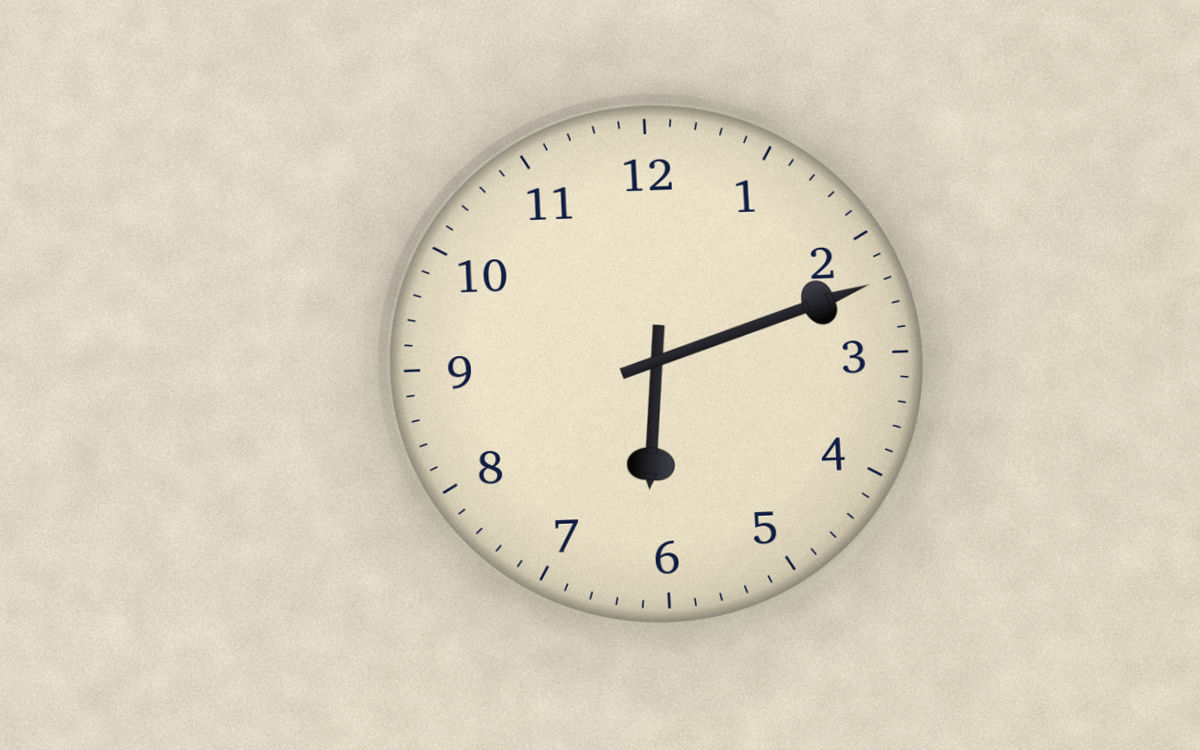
6:12
